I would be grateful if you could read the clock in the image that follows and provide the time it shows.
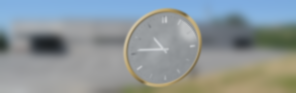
10:46
